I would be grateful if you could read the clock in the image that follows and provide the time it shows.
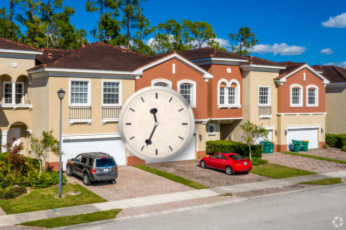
11:34
